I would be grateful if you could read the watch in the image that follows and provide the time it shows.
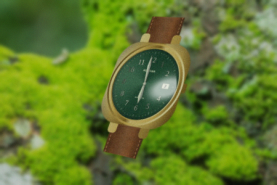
5:59
